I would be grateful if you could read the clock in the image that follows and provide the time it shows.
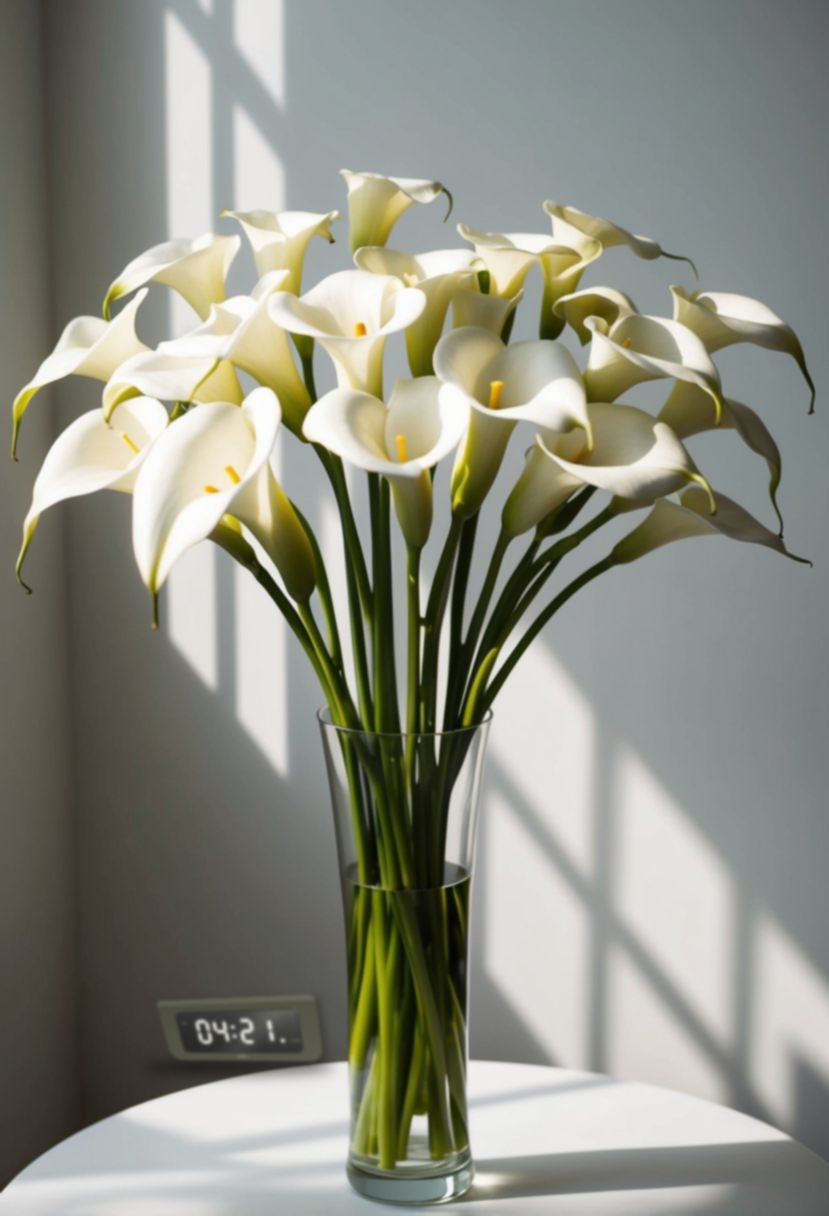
4:21
